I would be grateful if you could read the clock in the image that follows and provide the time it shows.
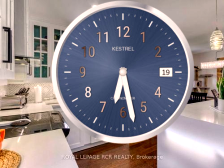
6:28
